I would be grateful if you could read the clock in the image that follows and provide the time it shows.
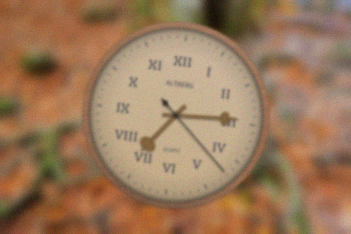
7:14:22
